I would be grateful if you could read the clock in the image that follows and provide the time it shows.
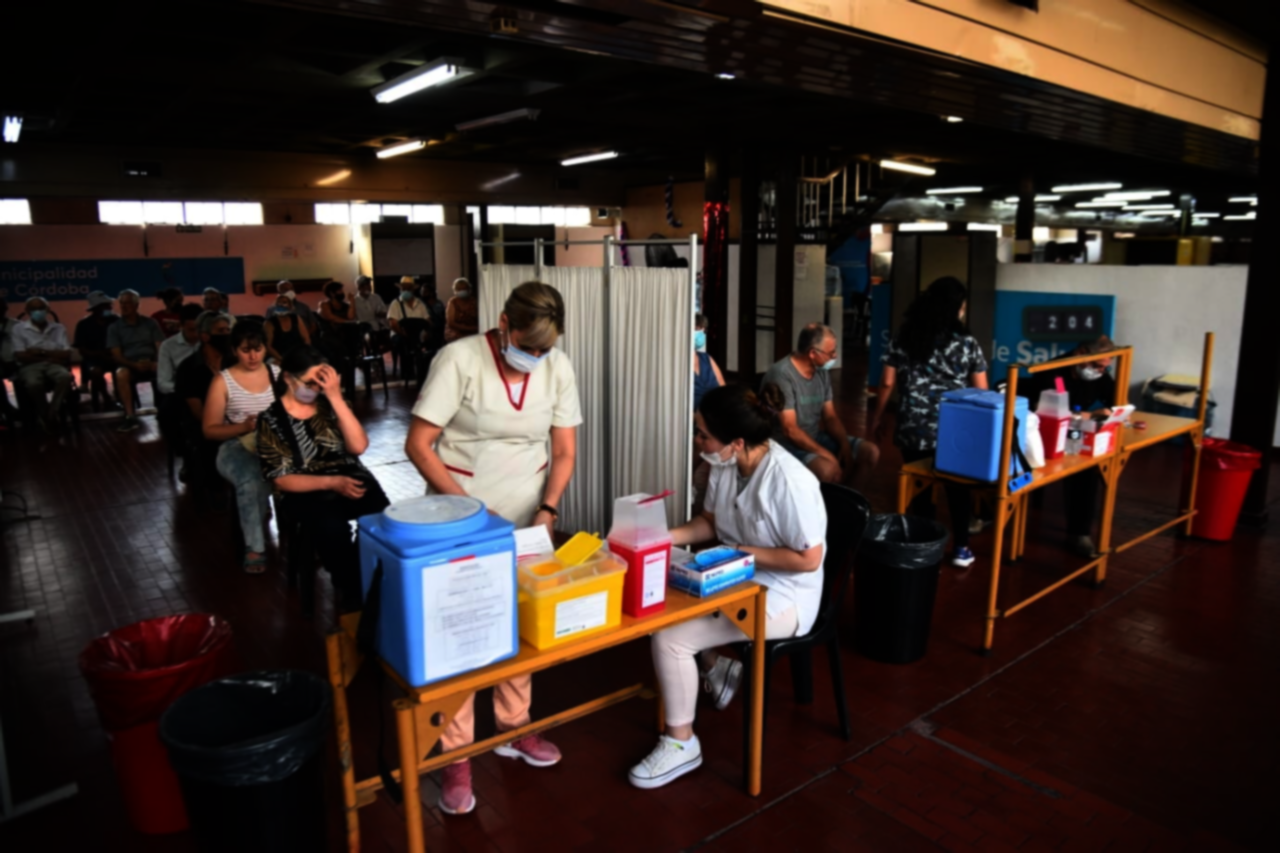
2:04
